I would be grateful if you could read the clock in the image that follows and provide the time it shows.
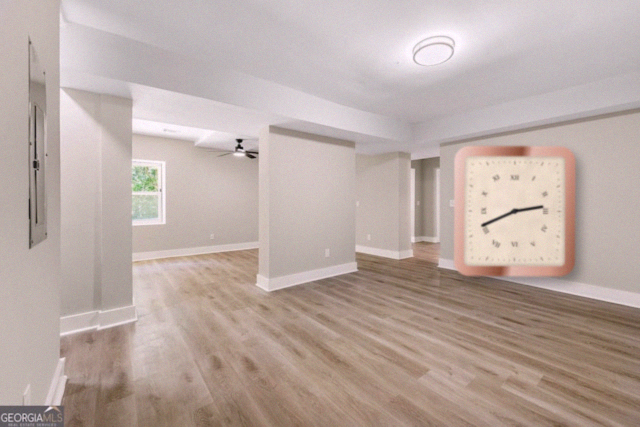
2:41
